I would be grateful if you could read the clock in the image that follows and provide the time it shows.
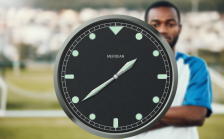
1:39
